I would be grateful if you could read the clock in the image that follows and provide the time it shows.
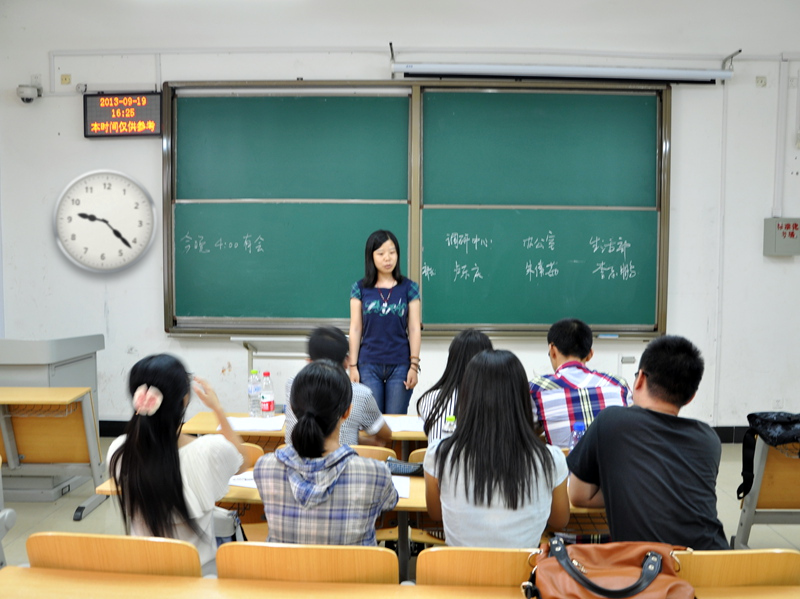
9:22
